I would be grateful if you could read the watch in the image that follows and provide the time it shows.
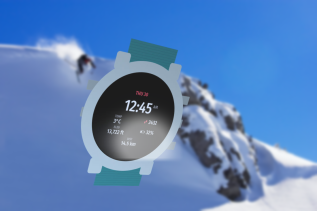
12:45
